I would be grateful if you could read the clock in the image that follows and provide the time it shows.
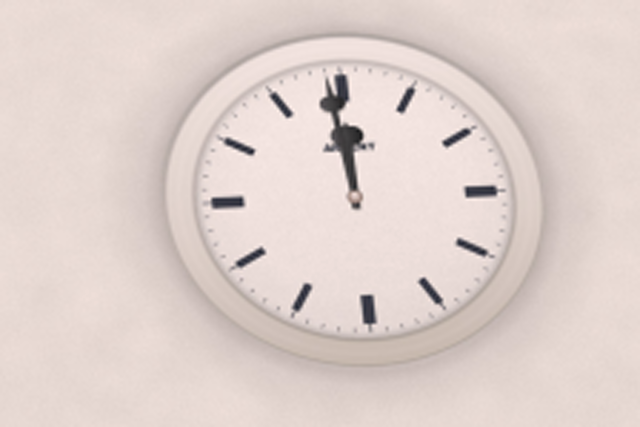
11:59
